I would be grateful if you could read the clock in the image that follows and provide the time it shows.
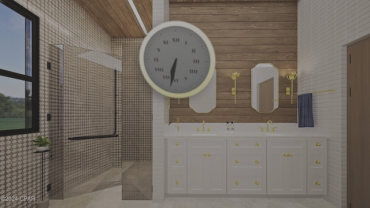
6:32
